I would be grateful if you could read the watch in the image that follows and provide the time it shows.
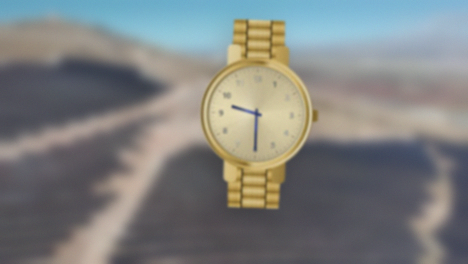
9:30
